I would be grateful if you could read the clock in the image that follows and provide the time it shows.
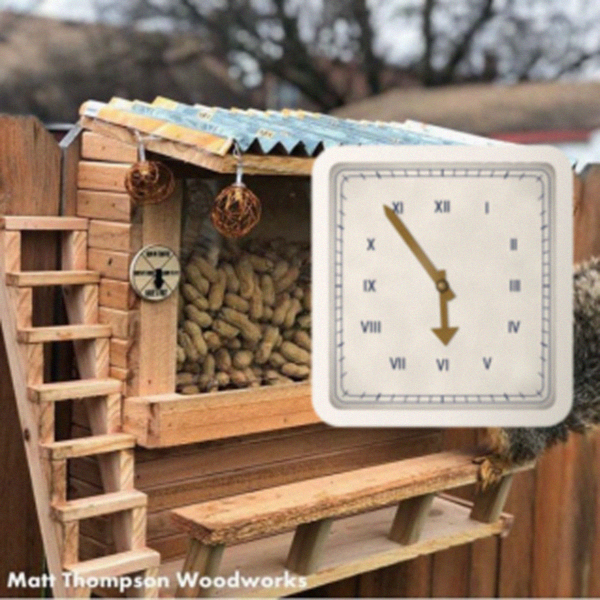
5:54
